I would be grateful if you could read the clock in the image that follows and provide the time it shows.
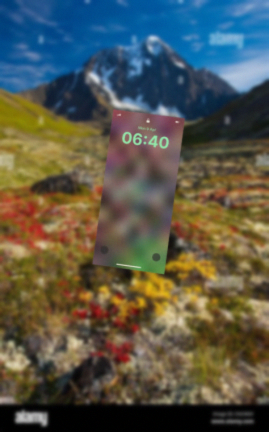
6:40
